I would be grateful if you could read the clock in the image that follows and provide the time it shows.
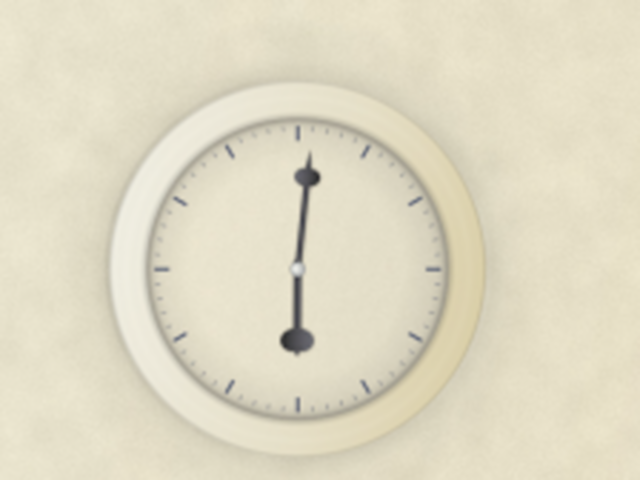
6:01
